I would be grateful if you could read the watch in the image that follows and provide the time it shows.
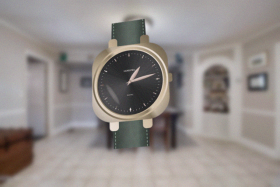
1:13
